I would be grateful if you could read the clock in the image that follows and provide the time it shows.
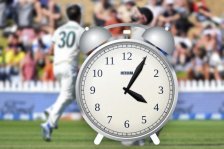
4:05
